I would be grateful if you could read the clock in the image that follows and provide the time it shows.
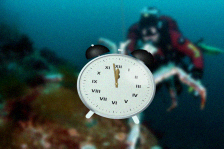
11:58
